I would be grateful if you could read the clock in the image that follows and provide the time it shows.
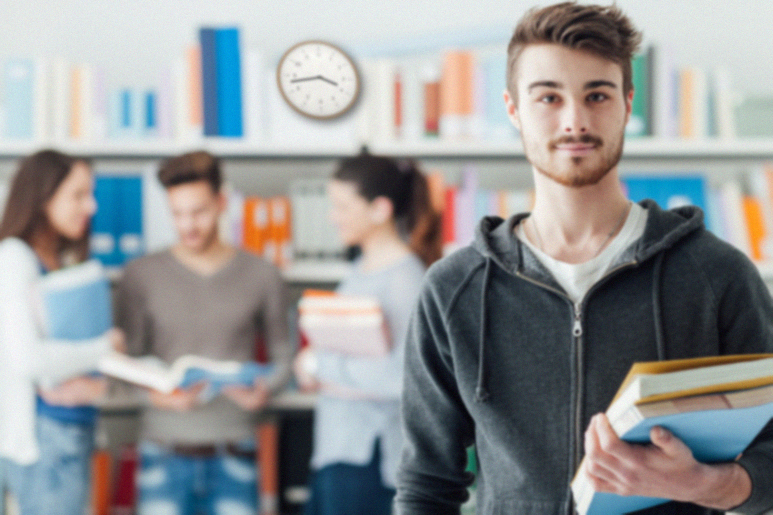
3:43
